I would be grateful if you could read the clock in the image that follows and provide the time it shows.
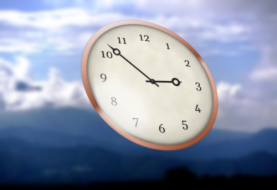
2:52
